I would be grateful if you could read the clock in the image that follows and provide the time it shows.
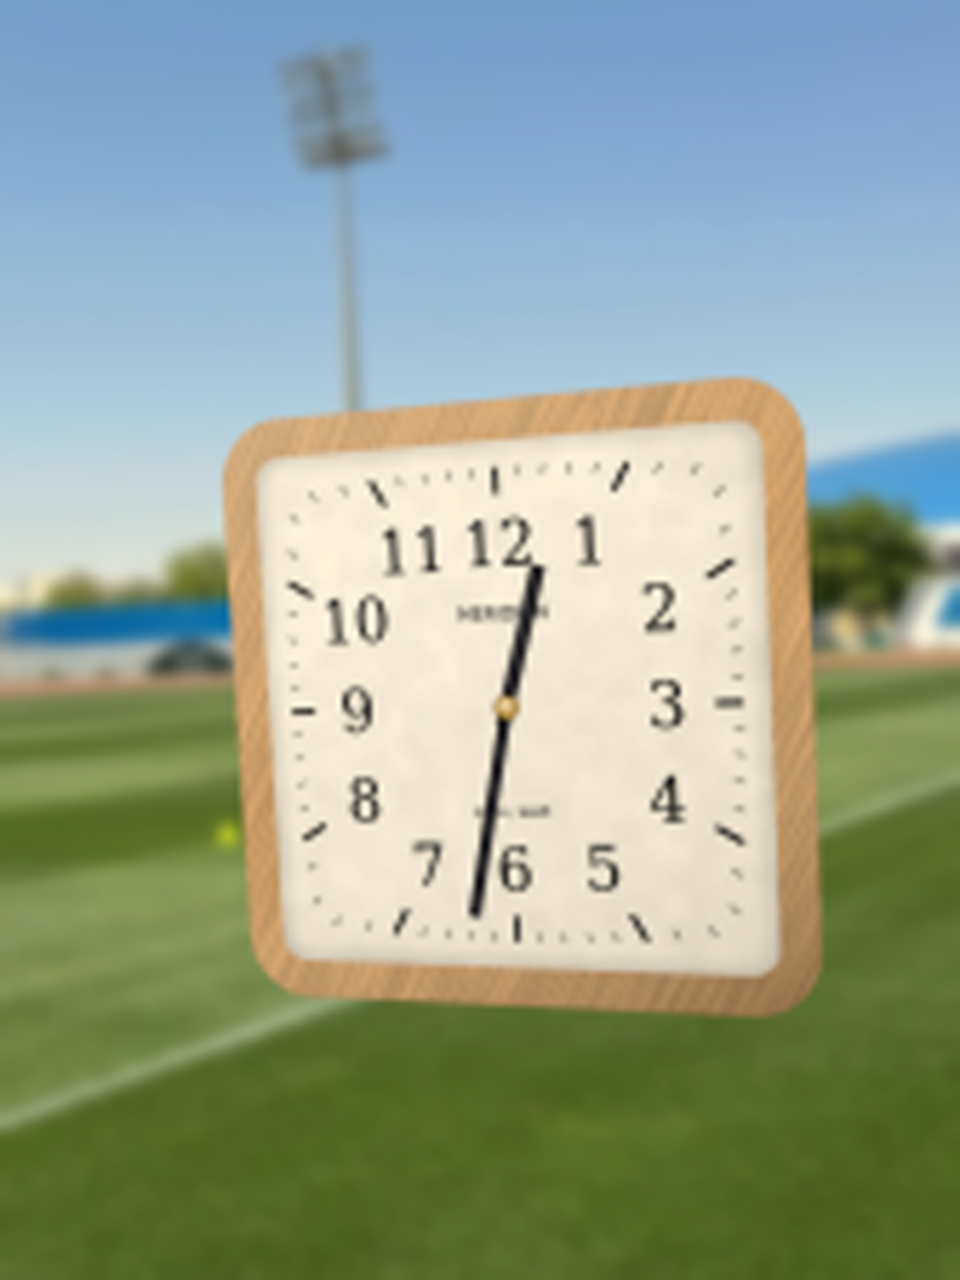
12:32
